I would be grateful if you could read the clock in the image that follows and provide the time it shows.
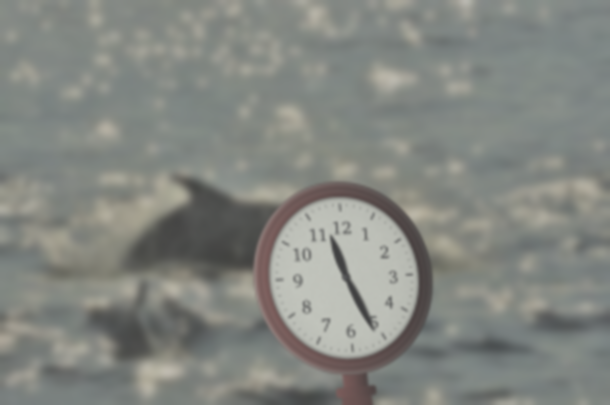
11:26
